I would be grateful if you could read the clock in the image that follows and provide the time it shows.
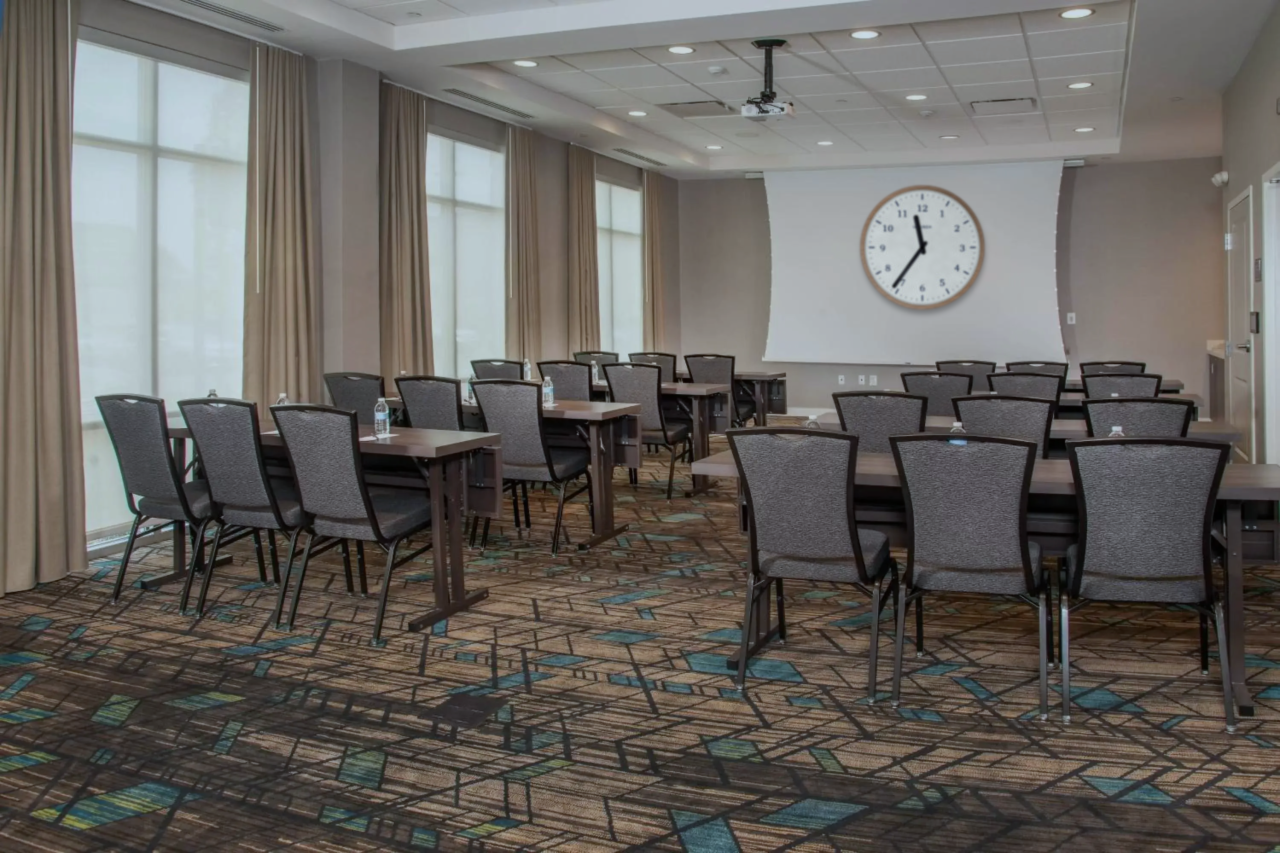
11:36
